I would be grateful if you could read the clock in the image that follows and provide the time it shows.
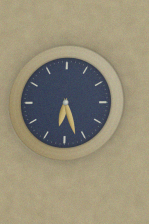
6:27
